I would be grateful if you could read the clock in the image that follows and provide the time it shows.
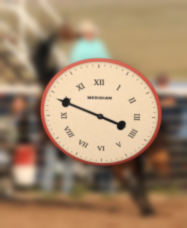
3:49
